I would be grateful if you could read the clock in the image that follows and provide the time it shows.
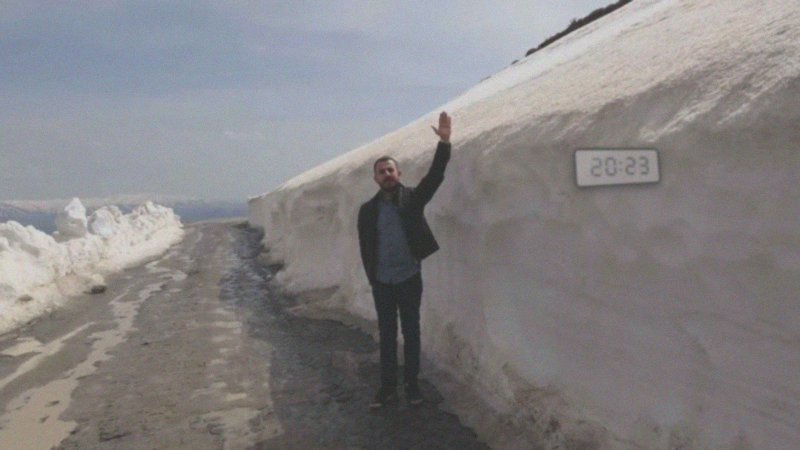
20:23
